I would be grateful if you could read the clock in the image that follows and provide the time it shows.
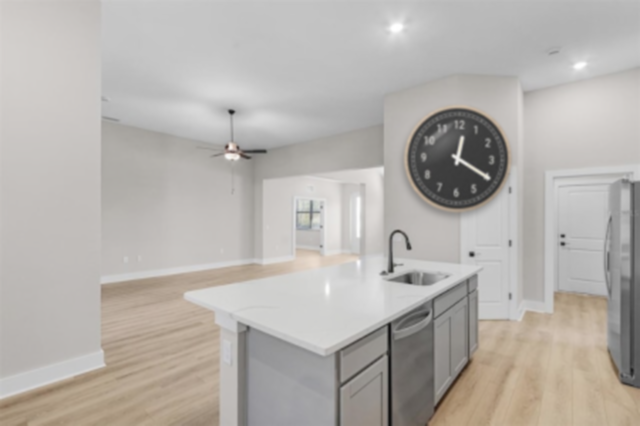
12:20
